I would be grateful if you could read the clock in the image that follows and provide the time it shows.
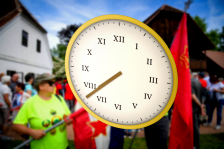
7:38
